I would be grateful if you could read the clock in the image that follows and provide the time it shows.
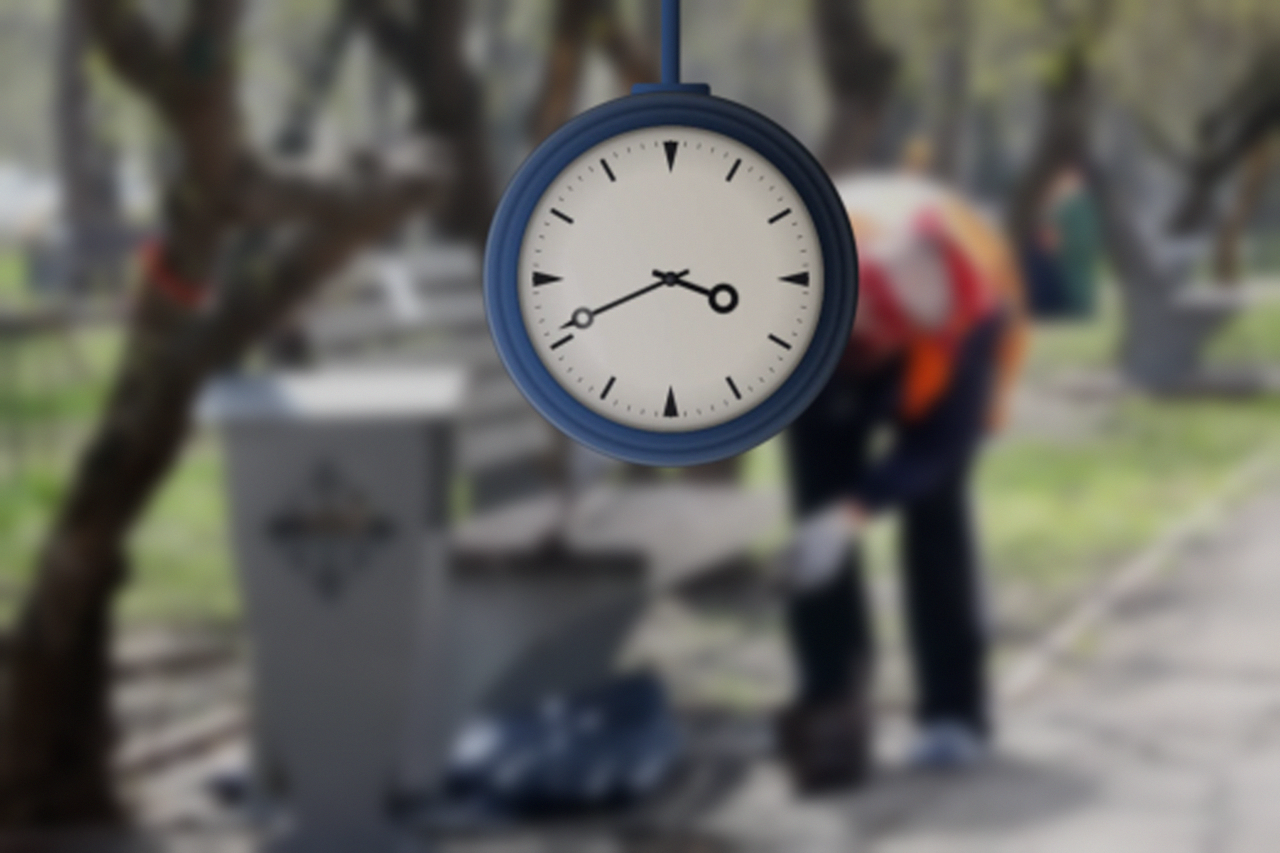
3:41
